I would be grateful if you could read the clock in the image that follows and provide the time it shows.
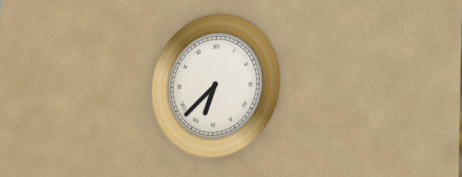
6:38
